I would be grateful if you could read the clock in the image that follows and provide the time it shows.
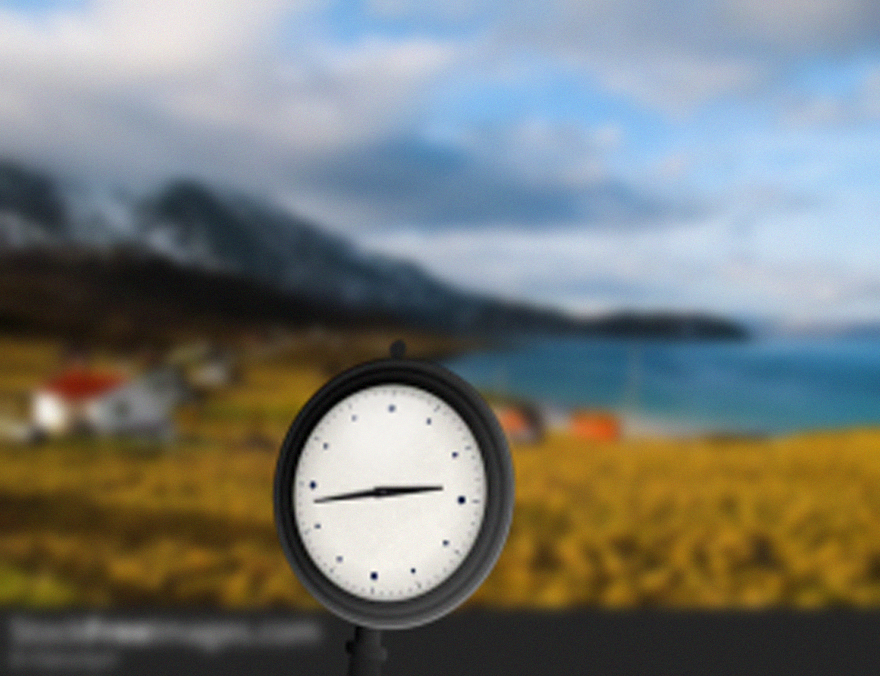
2:43
